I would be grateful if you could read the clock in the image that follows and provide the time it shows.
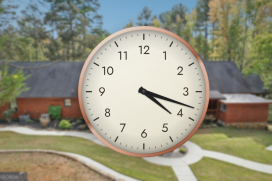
4:18
